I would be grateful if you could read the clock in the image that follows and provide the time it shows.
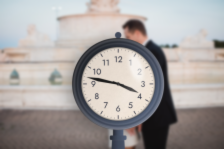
3:47
